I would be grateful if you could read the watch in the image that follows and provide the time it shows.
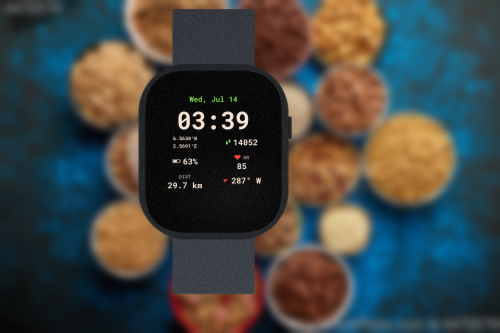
3:39
